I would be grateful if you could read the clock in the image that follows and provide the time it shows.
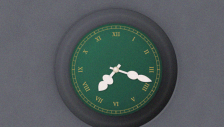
7:18
